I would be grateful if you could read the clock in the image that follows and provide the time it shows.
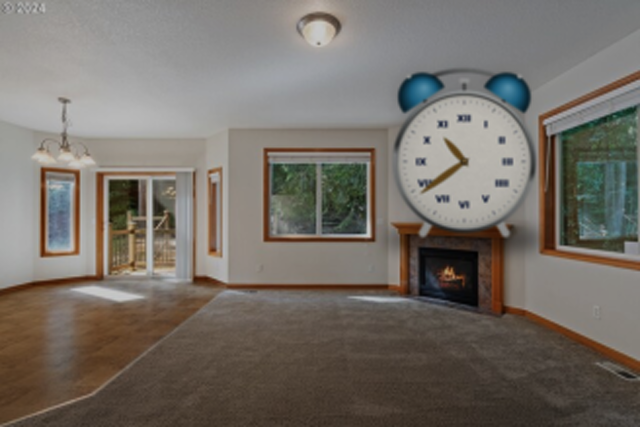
10:39
